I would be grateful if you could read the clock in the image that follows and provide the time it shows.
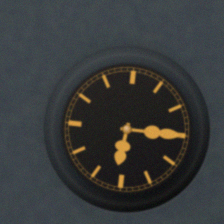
6:15
